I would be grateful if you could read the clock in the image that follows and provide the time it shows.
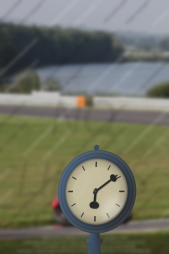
6:09
